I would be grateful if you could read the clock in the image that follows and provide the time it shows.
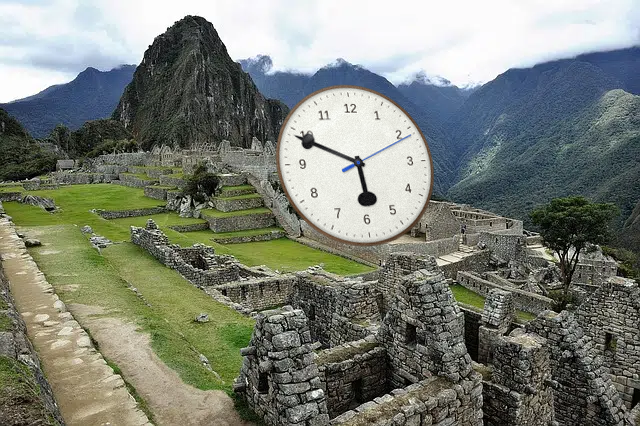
5:49:11
